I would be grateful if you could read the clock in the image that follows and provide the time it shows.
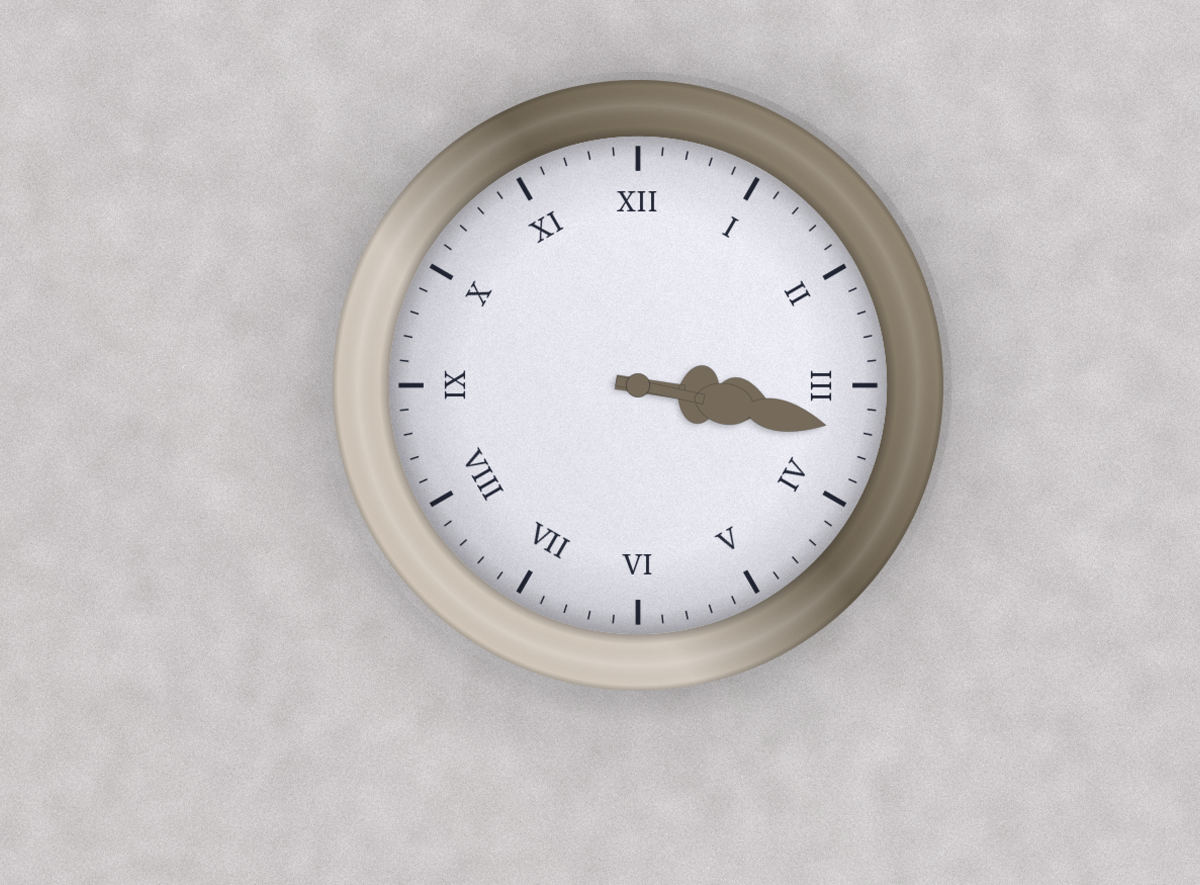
3:17
